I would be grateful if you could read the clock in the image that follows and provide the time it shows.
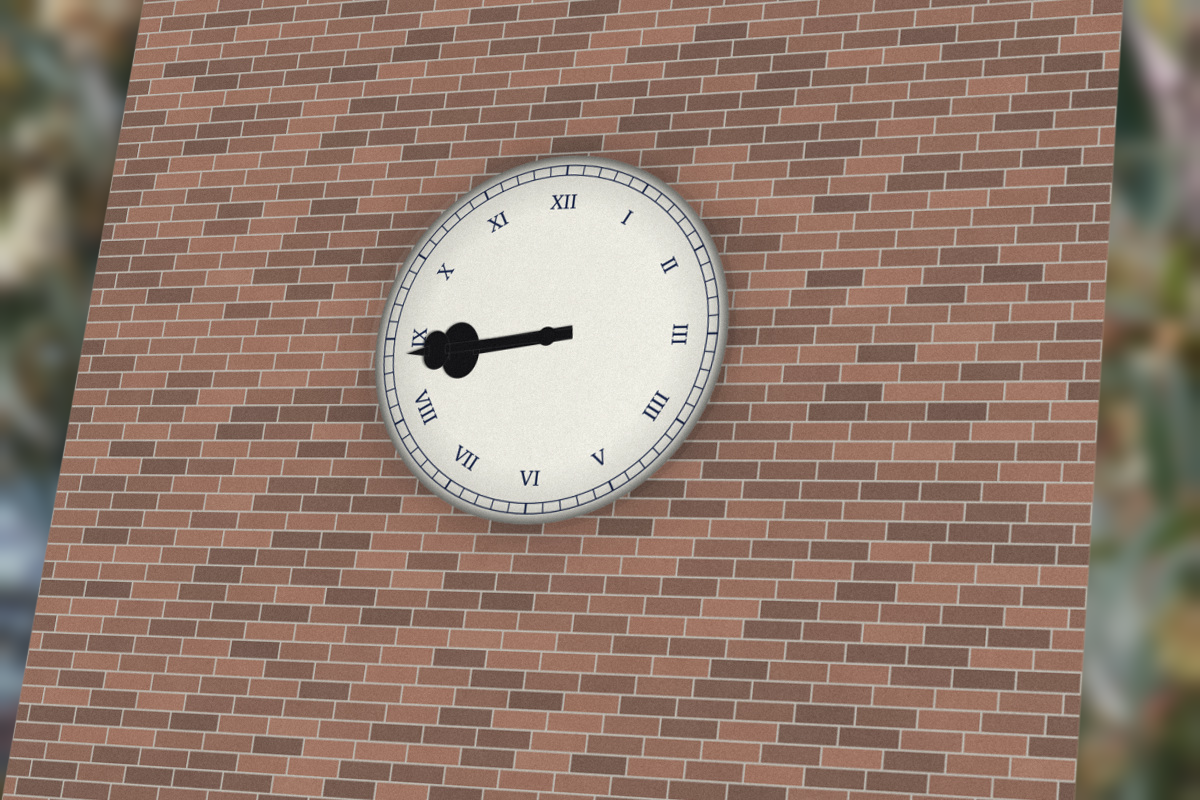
8:44
